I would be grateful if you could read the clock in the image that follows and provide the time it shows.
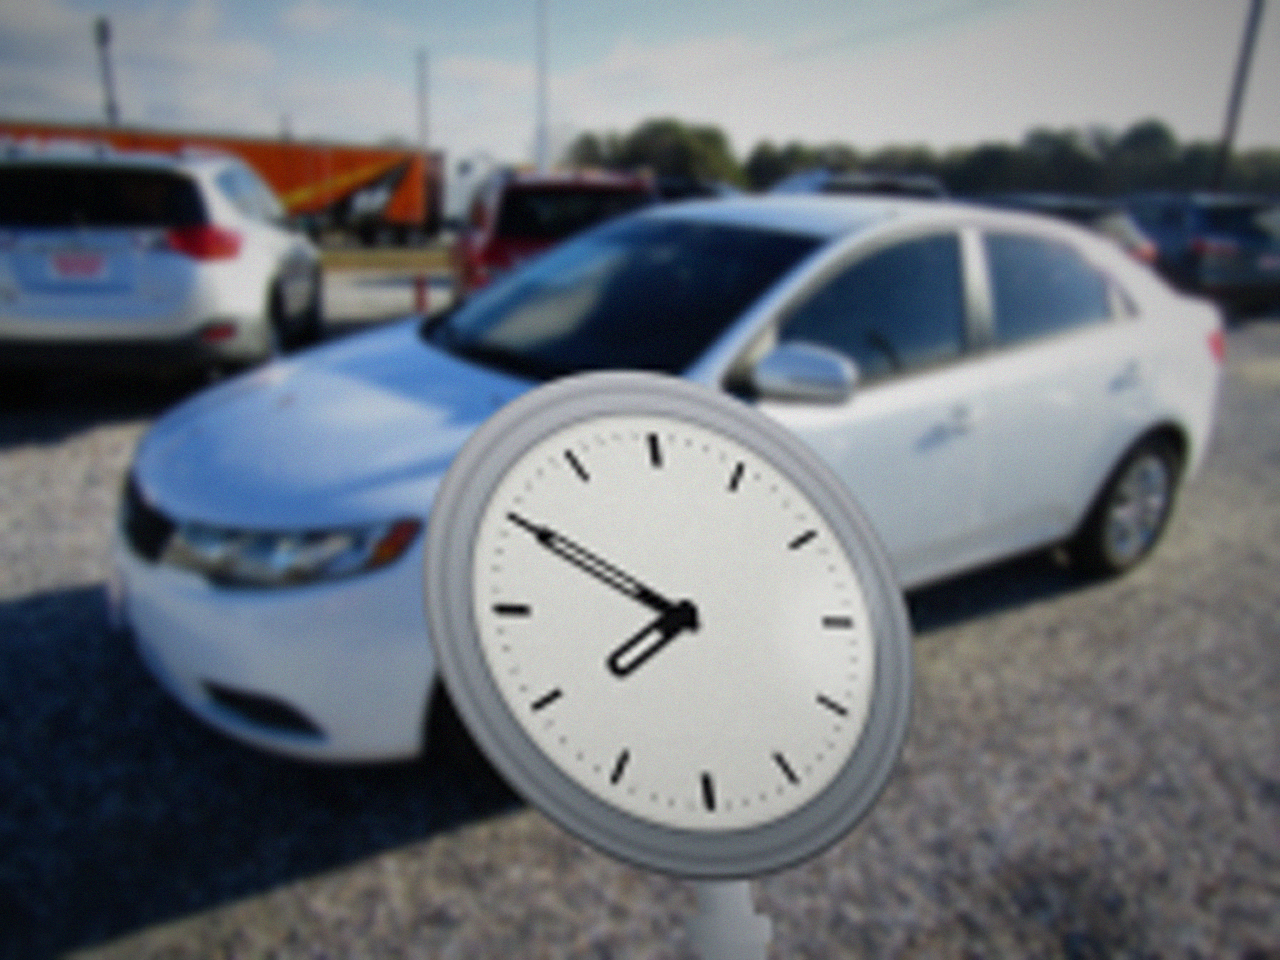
7:50
